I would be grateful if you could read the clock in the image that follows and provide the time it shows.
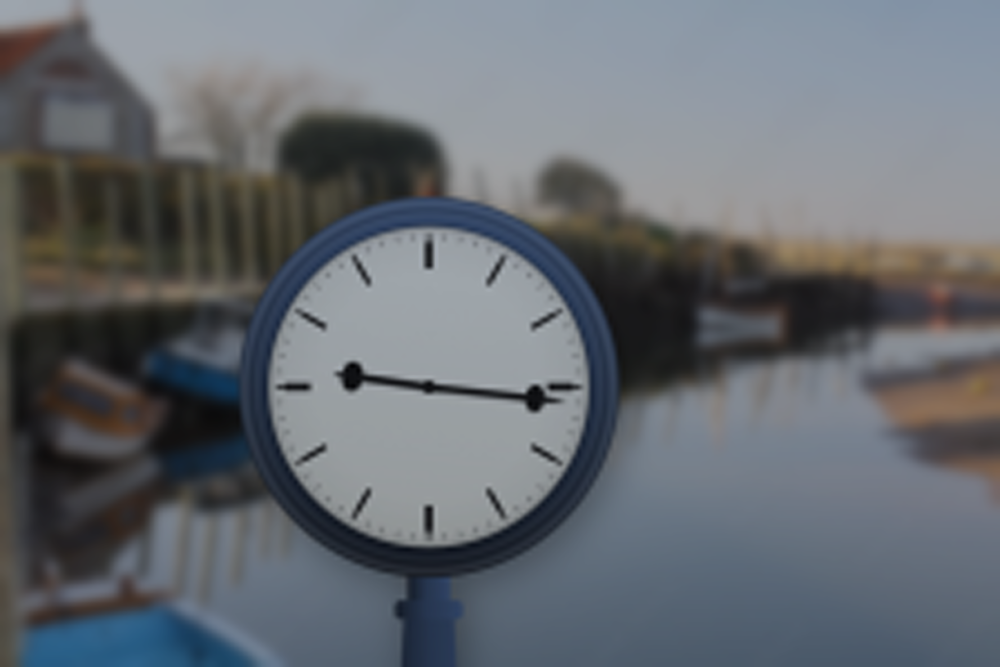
9:16
